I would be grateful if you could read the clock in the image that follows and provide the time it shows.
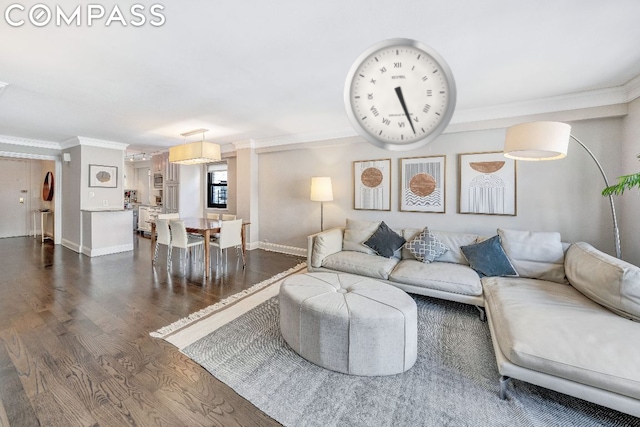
5:27
